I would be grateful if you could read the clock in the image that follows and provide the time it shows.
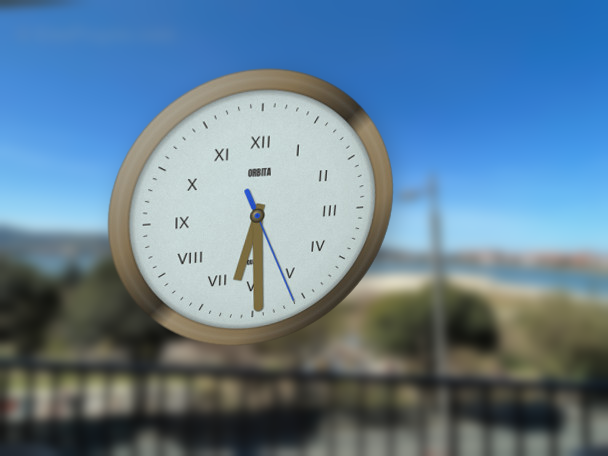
6:29:26
